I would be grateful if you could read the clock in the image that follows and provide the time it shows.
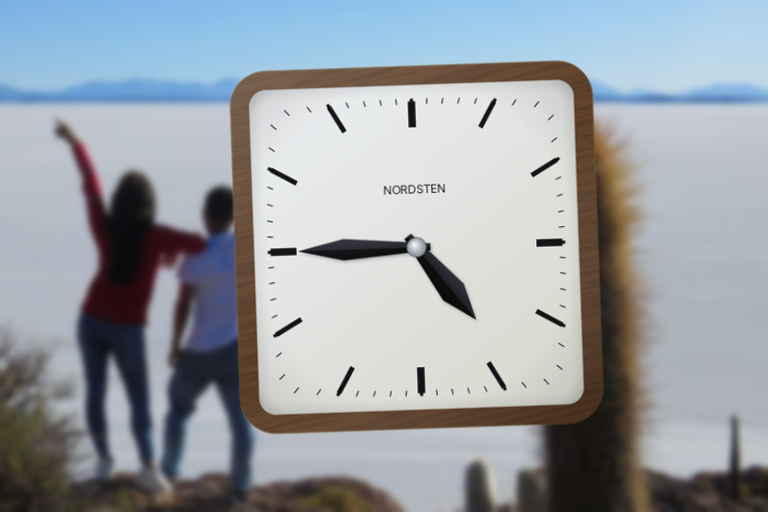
4:45
